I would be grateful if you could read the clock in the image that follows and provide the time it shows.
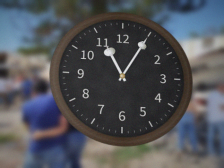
11:05
